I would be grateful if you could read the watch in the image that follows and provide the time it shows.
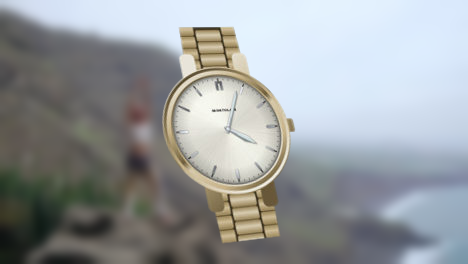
4:04
